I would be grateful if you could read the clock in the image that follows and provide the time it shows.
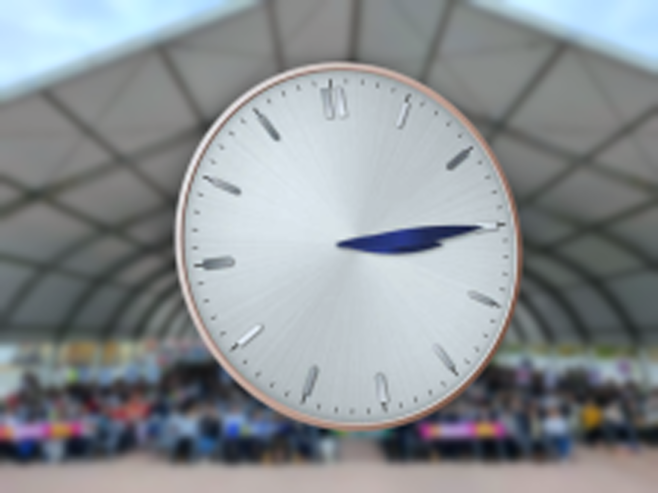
3:15
